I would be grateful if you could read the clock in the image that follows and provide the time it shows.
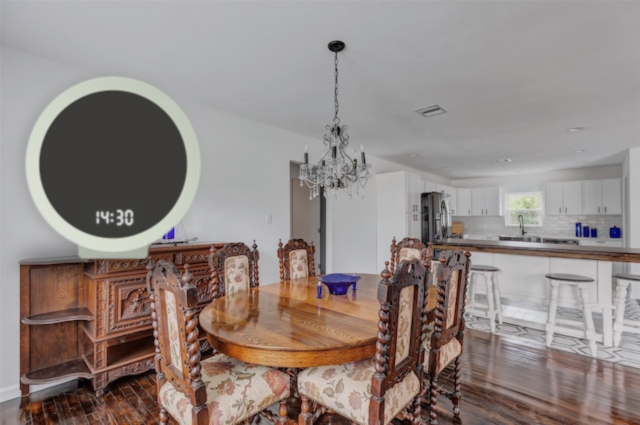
14:30
